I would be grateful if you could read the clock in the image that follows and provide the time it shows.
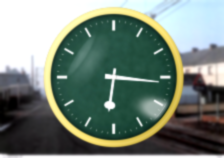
6:16
